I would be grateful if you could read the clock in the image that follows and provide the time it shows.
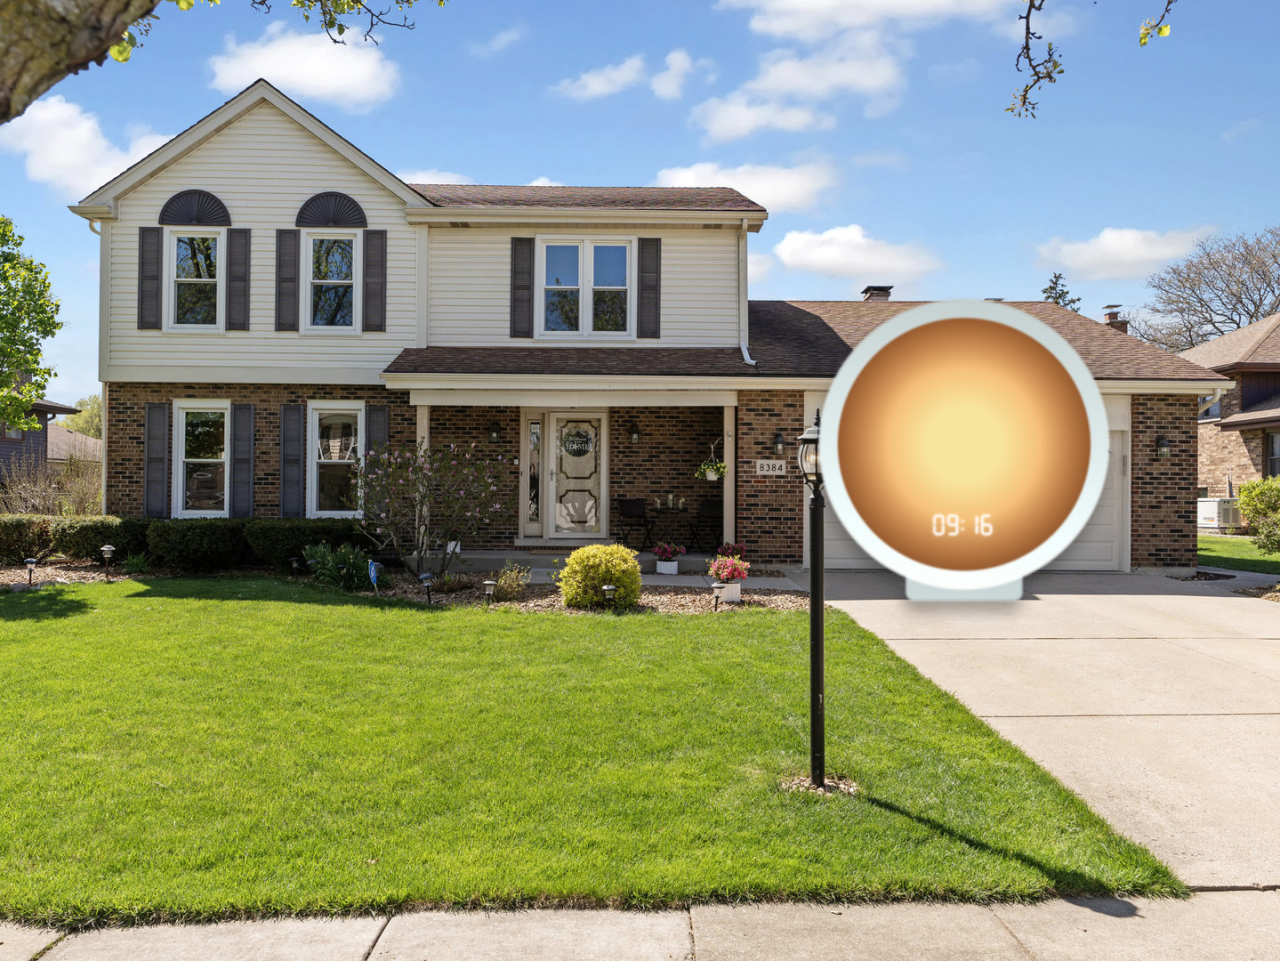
9:16
